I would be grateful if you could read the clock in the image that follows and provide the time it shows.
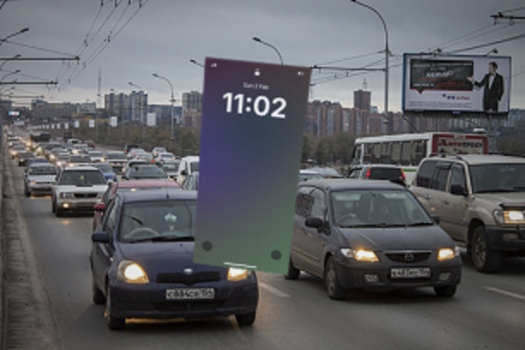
11:02
